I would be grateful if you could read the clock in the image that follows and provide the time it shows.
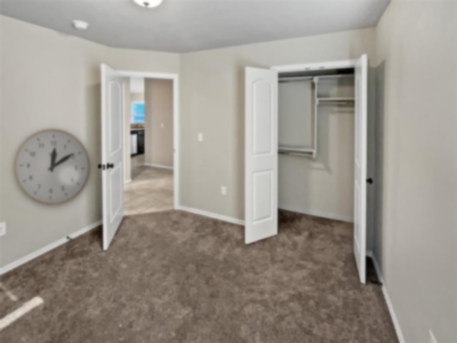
12:09
